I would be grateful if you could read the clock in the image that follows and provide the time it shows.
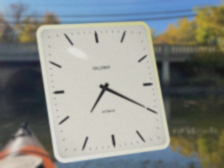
7:20
